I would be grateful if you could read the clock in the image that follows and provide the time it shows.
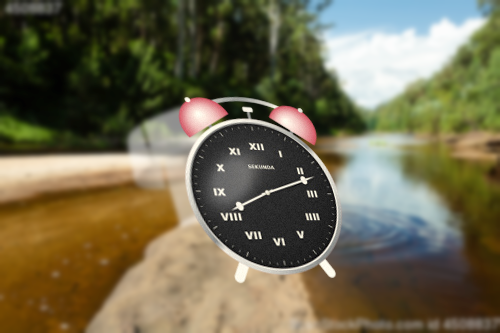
8:12
